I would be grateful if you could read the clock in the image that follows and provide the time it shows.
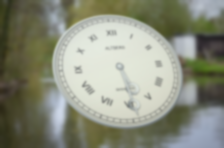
5:29
